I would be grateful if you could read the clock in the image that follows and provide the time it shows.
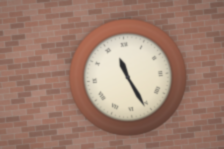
11:26
